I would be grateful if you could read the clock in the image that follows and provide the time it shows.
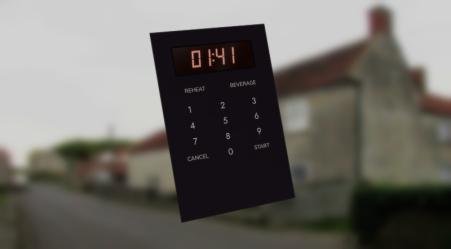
1:41
